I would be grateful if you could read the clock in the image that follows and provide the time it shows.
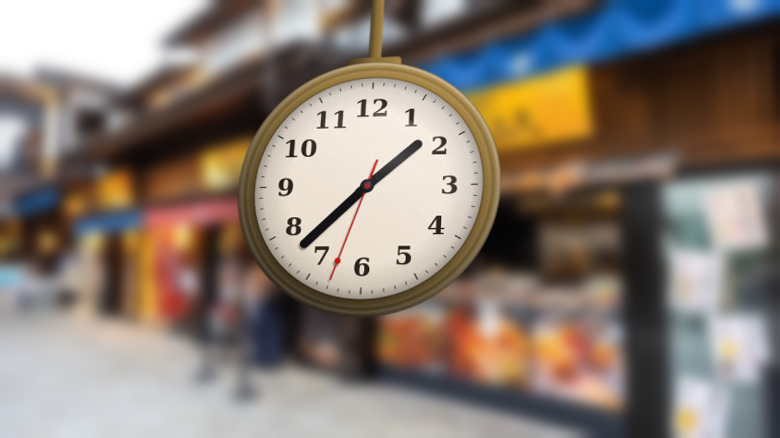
1:37:33
